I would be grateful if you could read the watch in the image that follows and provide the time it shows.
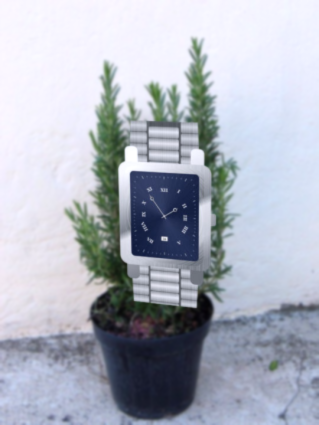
1:54
